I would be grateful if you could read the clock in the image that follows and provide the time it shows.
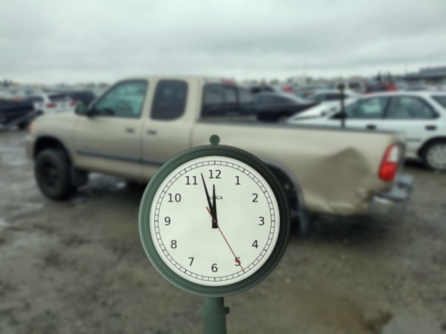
11:57:25
